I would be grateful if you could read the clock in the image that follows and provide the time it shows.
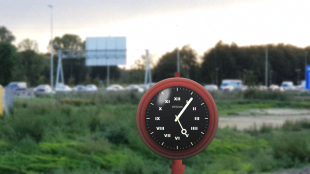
5:06
